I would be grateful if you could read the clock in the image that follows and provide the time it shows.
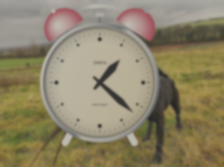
1:22
